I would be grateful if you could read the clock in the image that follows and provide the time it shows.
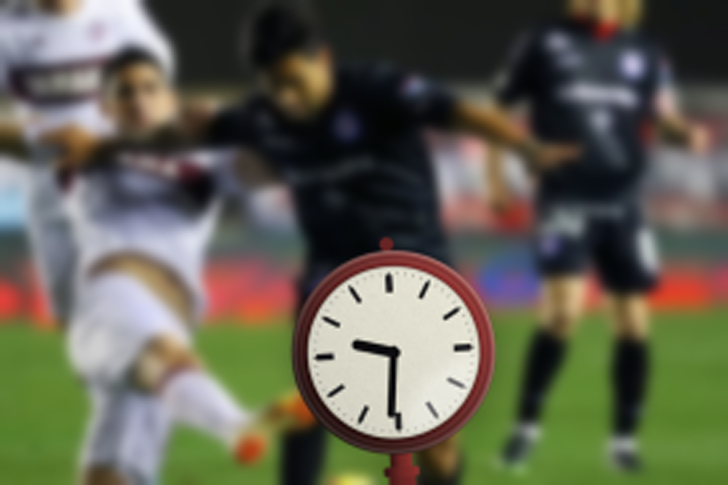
9:31
